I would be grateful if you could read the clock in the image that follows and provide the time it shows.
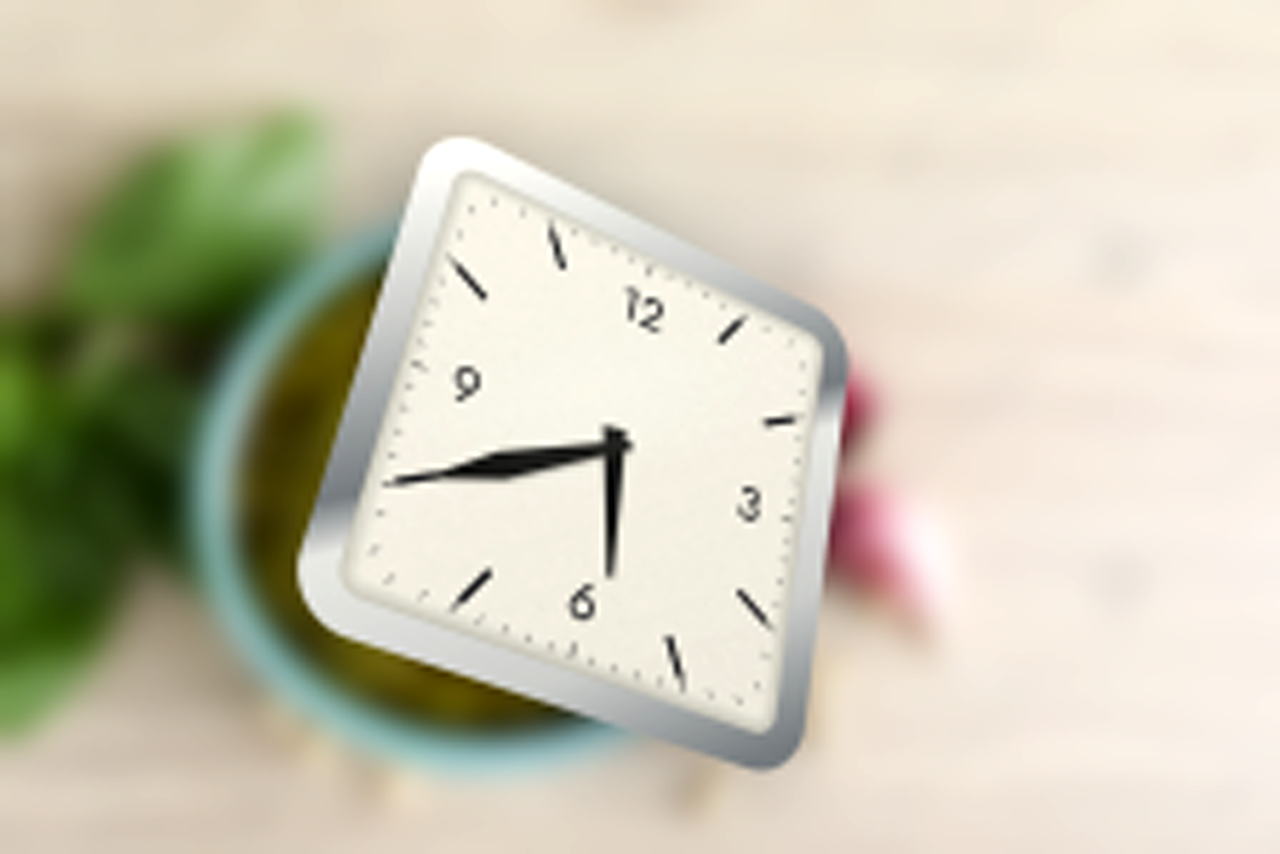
5:40
